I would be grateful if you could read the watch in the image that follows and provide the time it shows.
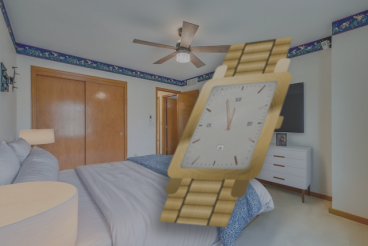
11:56
